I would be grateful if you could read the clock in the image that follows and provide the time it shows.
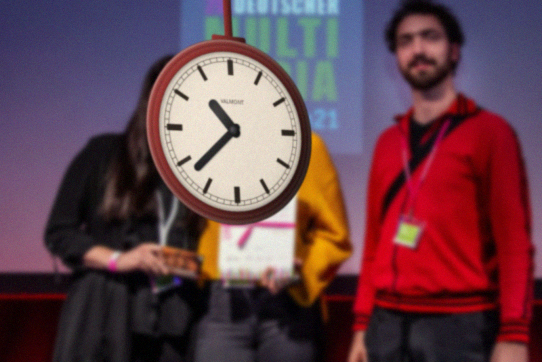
10:38
